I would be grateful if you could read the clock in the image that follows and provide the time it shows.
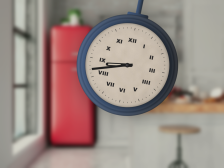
8:42
